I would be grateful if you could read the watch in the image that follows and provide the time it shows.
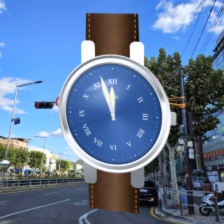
11:57
